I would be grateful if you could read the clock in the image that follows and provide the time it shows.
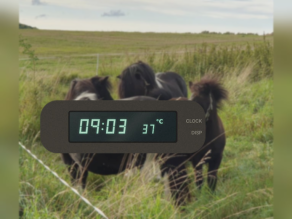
9:03
